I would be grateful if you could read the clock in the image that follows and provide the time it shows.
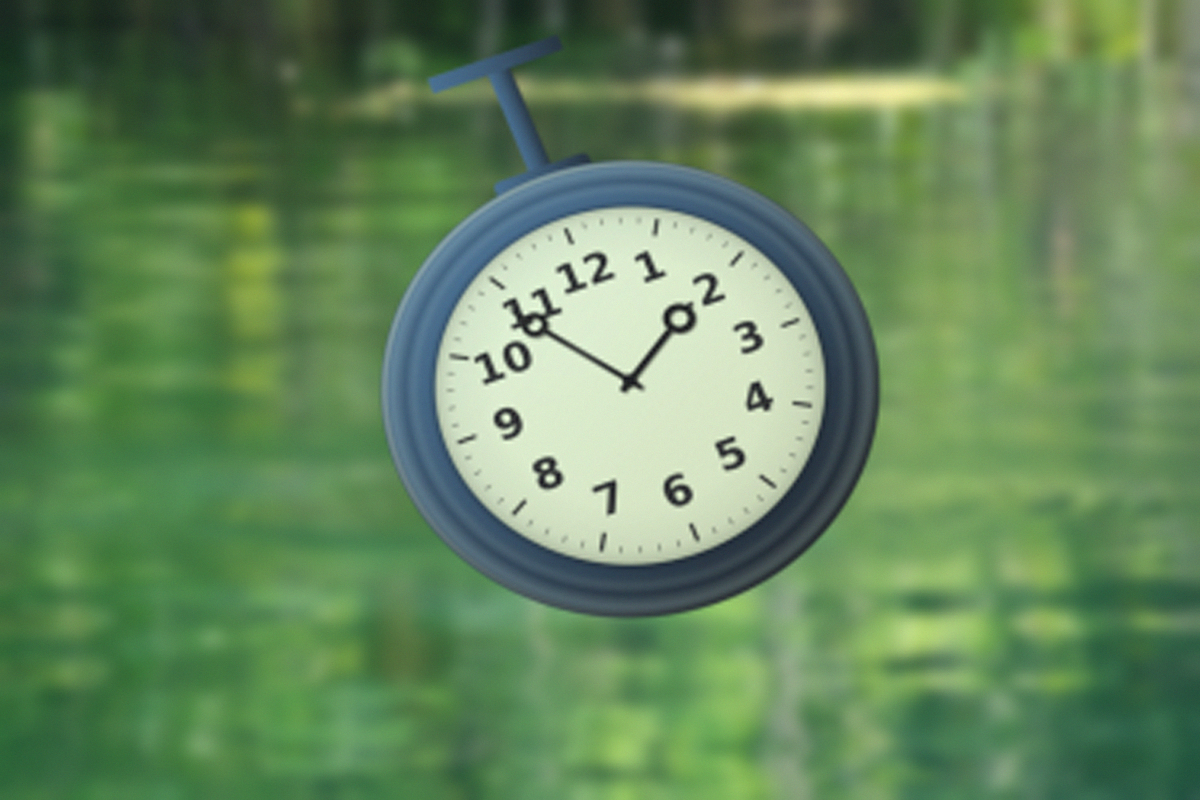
1:54
